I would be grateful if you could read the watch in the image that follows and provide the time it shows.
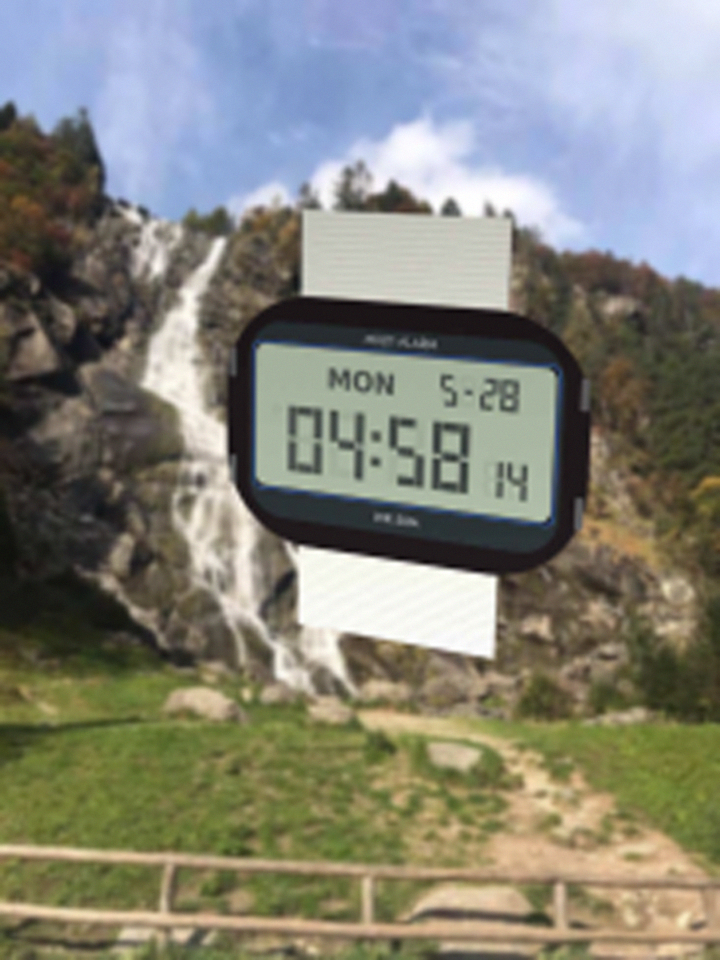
4:58:14
